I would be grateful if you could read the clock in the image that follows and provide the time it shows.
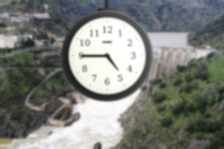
4:45
